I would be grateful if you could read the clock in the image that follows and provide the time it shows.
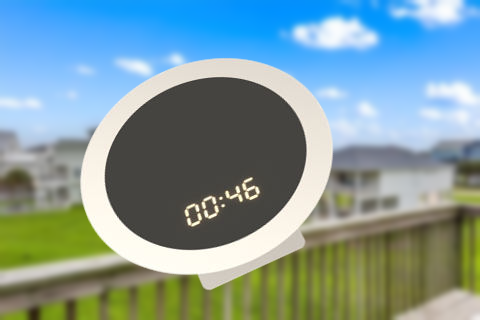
0:46
